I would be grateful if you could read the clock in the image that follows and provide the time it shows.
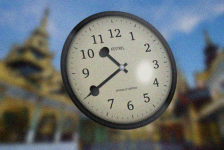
10:40
